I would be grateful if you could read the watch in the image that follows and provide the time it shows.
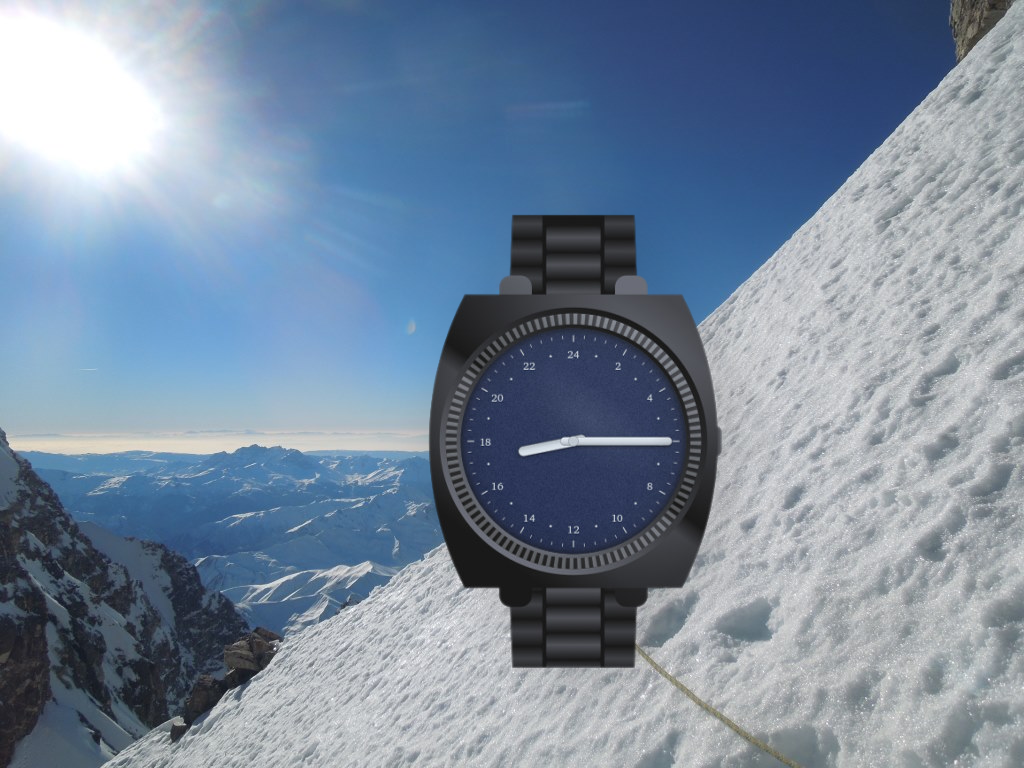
17:15
